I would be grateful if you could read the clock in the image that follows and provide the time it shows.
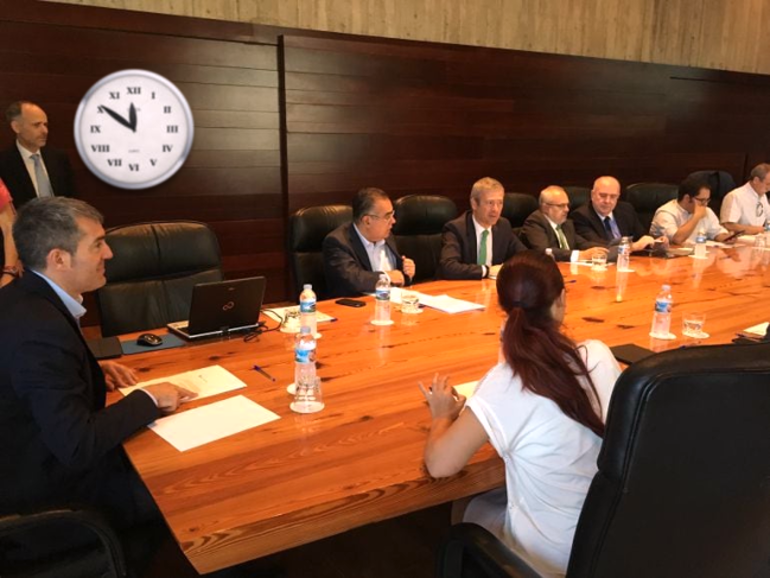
11:51
